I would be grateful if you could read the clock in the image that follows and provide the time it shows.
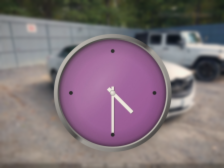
4:30
